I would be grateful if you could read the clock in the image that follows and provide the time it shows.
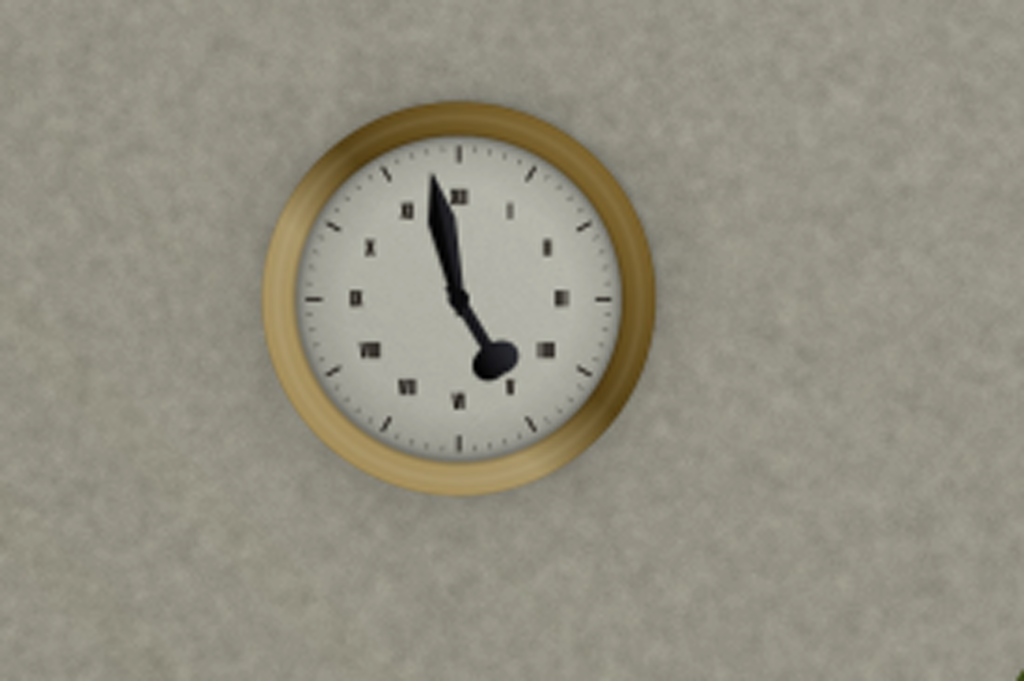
4:58
